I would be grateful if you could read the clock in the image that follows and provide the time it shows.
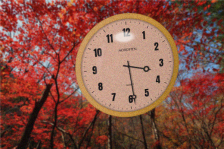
3:29
